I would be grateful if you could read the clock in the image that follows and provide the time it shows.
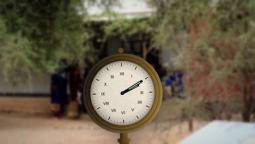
2:10
